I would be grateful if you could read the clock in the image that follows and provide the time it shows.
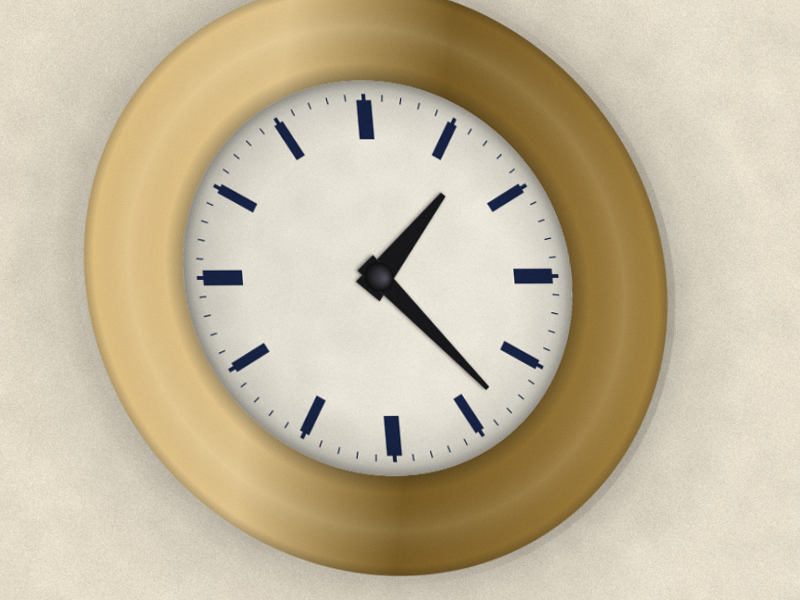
1:23
